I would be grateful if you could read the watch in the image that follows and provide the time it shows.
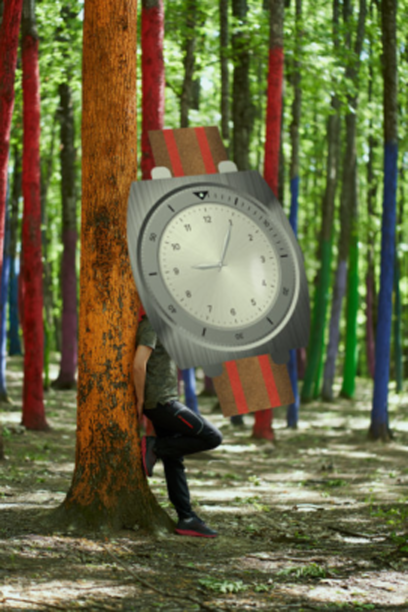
9:05
